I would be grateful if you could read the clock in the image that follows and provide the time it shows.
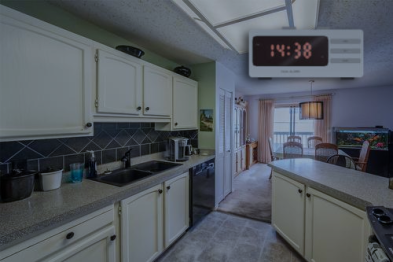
14:38
